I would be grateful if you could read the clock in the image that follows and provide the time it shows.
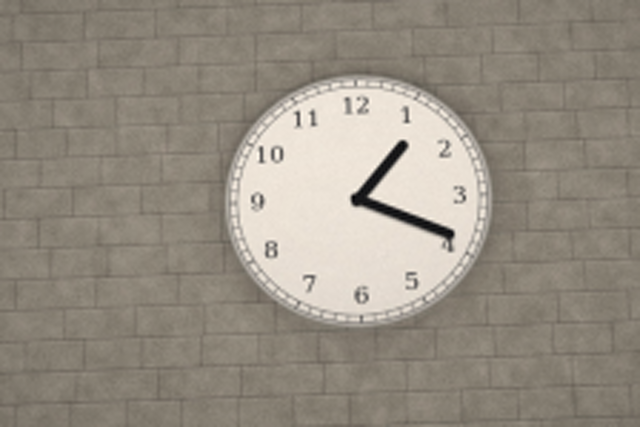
1:19
